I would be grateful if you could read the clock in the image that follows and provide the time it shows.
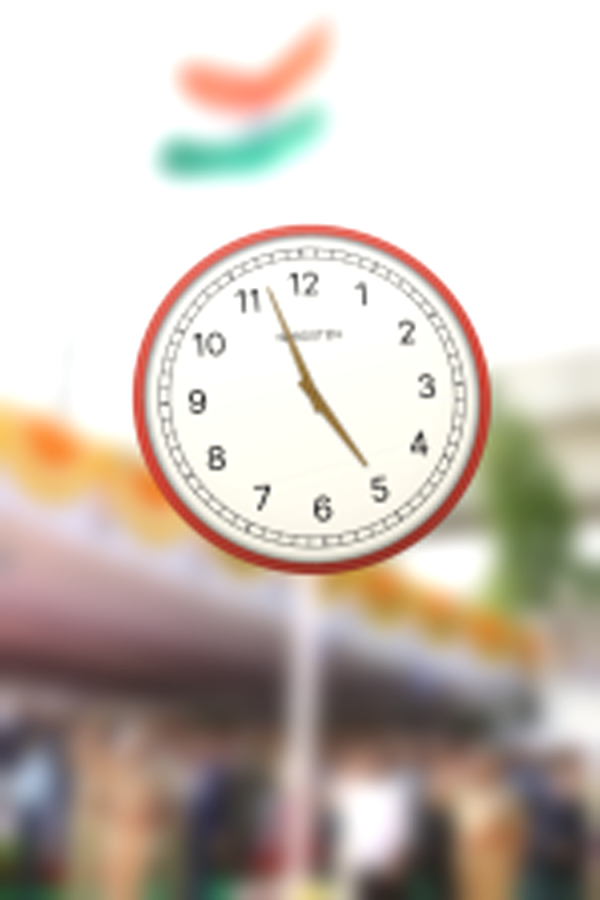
4:57
